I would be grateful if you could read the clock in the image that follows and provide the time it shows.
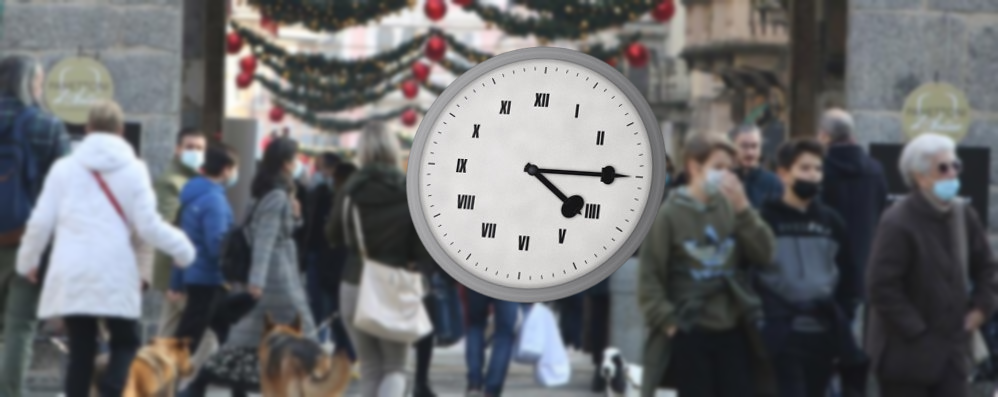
4:15
